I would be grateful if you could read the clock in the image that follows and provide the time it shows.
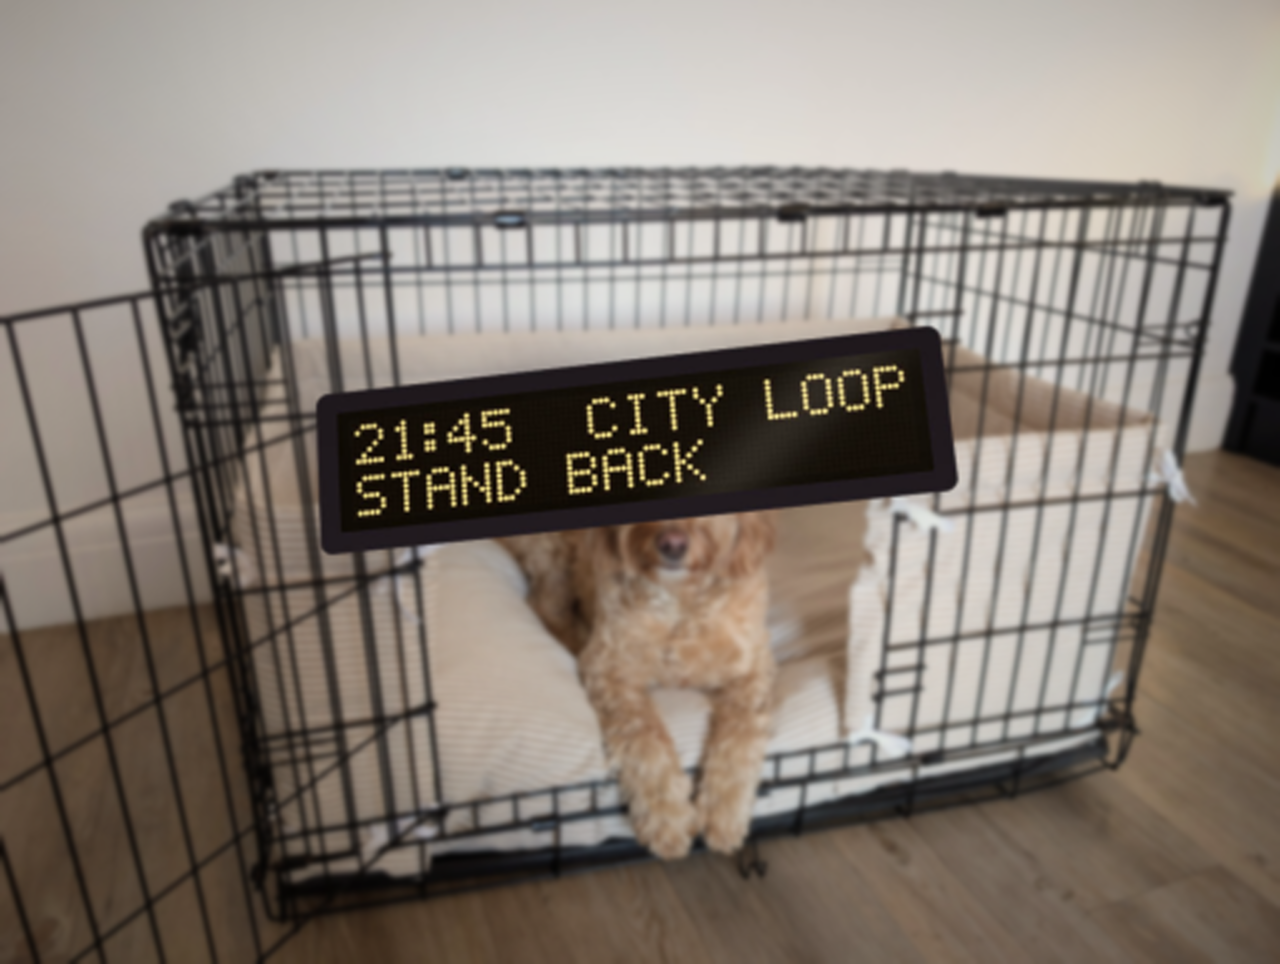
21:45
